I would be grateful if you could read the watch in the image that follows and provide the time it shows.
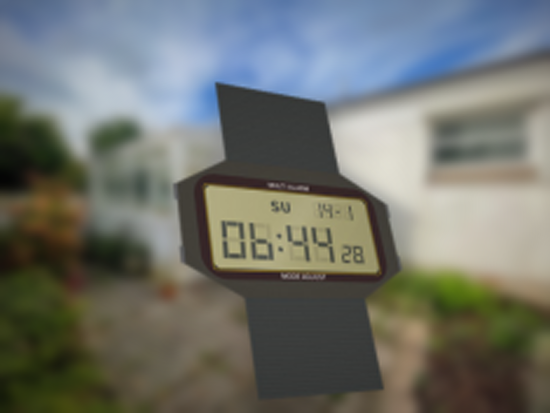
6:44:28
